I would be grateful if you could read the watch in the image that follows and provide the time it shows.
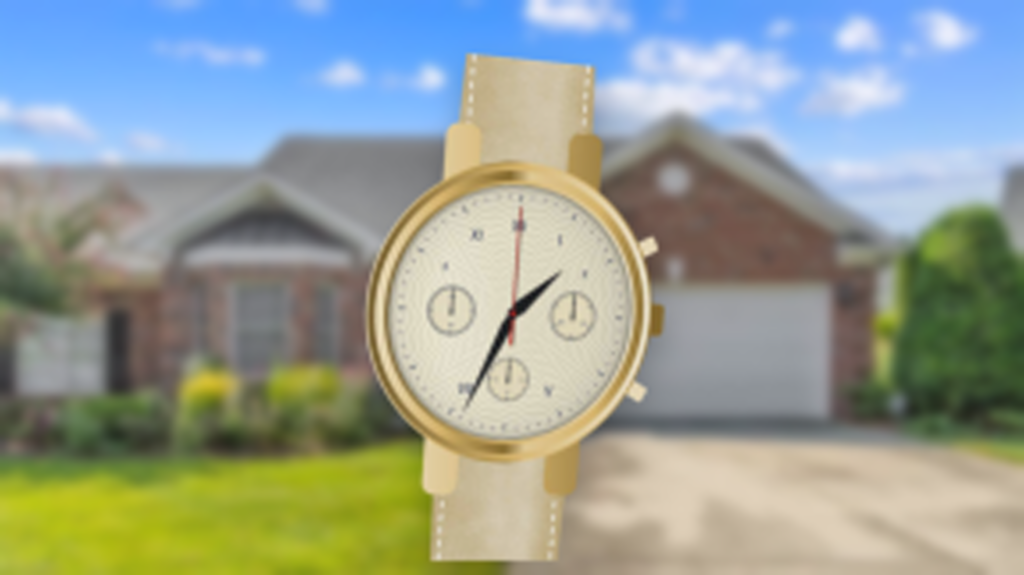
1:34
